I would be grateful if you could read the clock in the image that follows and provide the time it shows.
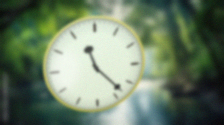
11:23
